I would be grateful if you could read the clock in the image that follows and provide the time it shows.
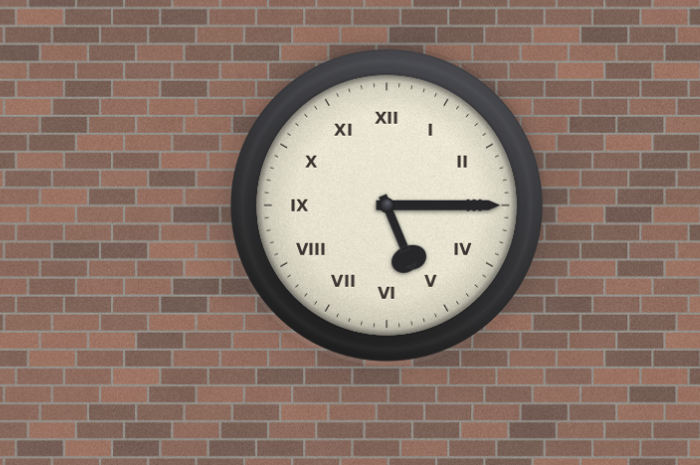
5:15
